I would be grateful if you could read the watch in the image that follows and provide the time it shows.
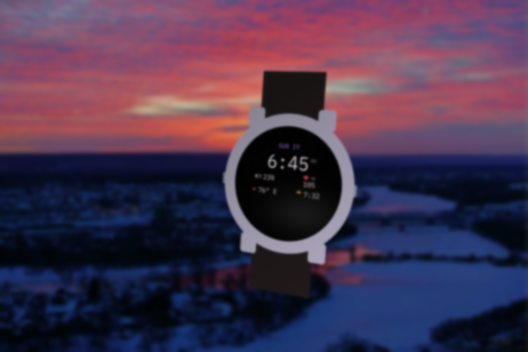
6:45
